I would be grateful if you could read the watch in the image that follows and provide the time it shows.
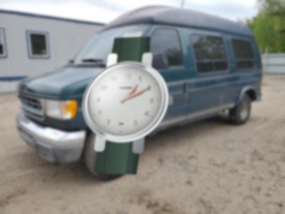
1:10
